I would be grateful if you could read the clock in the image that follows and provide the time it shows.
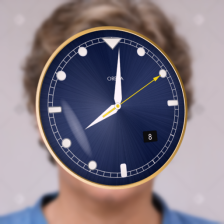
8:01:10
